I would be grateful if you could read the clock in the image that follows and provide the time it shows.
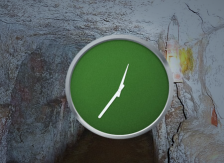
12:36
